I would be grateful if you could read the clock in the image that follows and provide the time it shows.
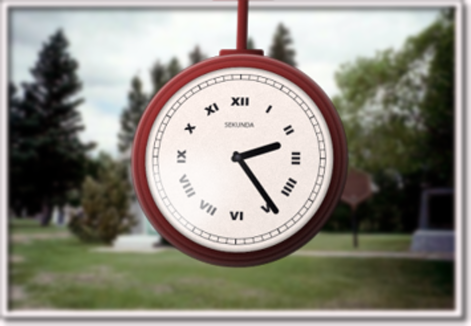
2:24
